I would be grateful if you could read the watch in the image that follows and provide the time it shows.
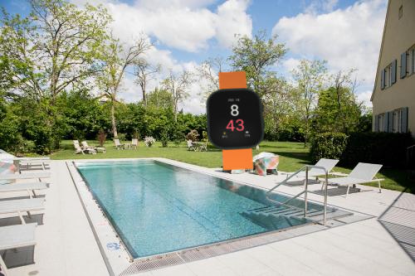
8:43
